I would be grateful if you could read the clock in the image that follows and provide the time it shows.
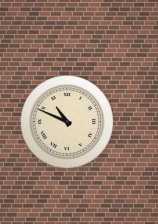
10:49
